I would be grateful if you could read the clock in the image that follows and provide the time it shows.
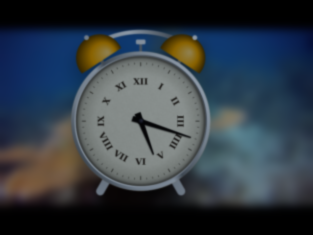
5:18
